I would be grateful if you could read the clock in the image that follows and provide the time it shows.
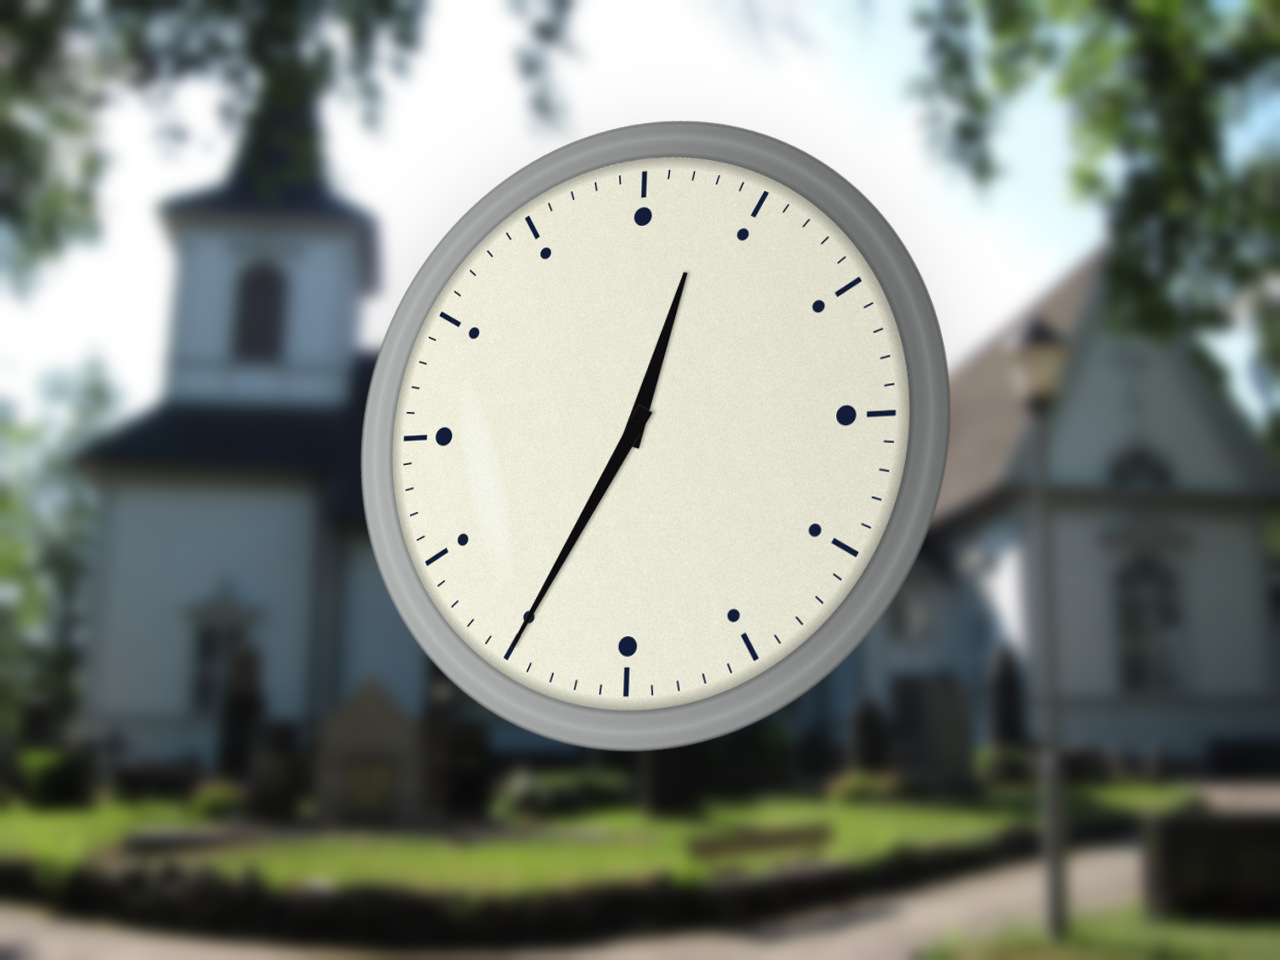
12:35
